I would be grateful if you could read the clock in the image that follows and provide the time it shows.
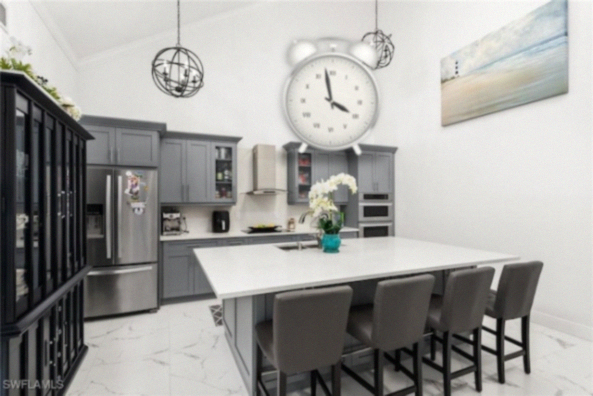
3:58
